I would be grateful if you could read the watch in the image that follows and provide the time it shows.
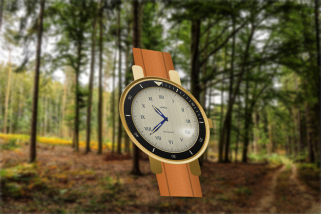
10:38
